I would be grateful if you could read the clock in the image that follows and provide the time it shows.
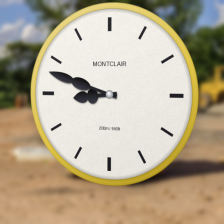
8:48
